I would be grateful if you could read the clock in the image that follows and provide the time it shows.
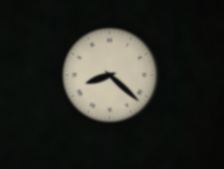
8:22
